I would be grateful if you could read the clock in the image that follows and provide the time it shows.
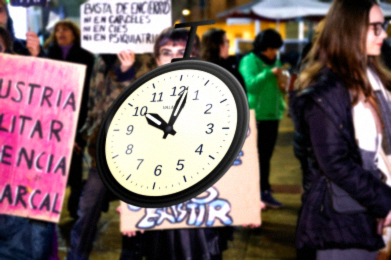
10:02
